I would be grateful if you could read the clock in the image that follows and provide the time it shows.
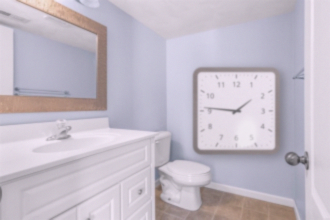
1:46
